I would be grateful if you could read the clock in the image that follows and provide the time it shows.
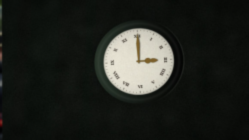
3:00
